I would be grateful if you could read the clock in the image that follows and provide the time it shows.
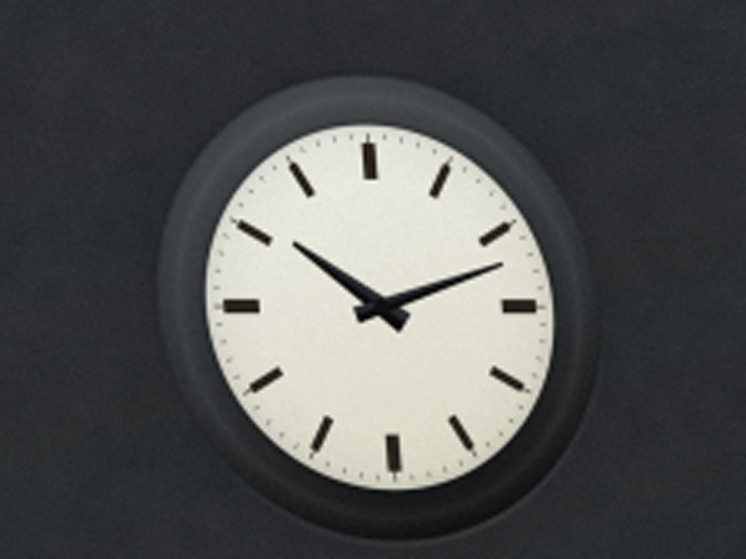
10:12
